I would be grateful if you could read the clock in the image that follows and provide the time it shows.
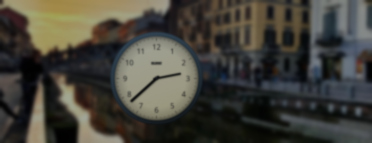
2:38
